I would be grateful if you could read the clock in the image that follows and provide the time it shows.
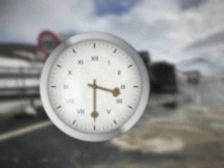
3:30
